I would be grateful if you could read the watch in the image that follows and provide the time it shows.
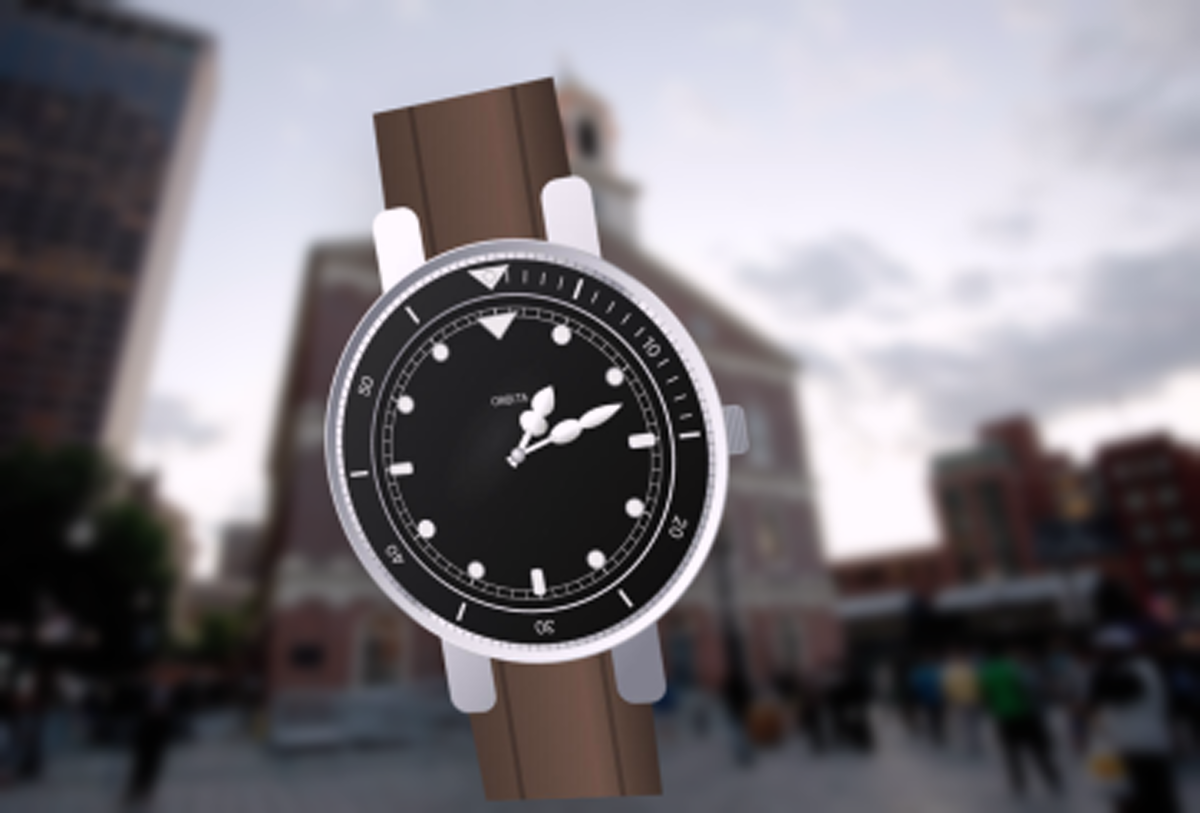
1:12
